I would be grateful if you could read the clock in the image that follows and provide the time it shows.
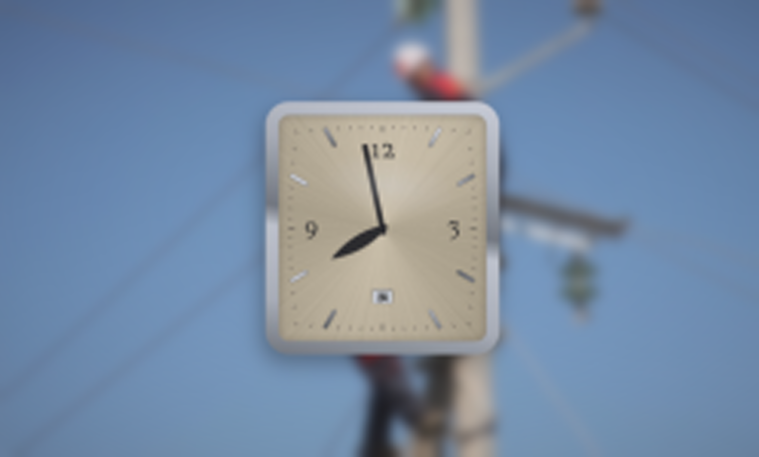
7:58
